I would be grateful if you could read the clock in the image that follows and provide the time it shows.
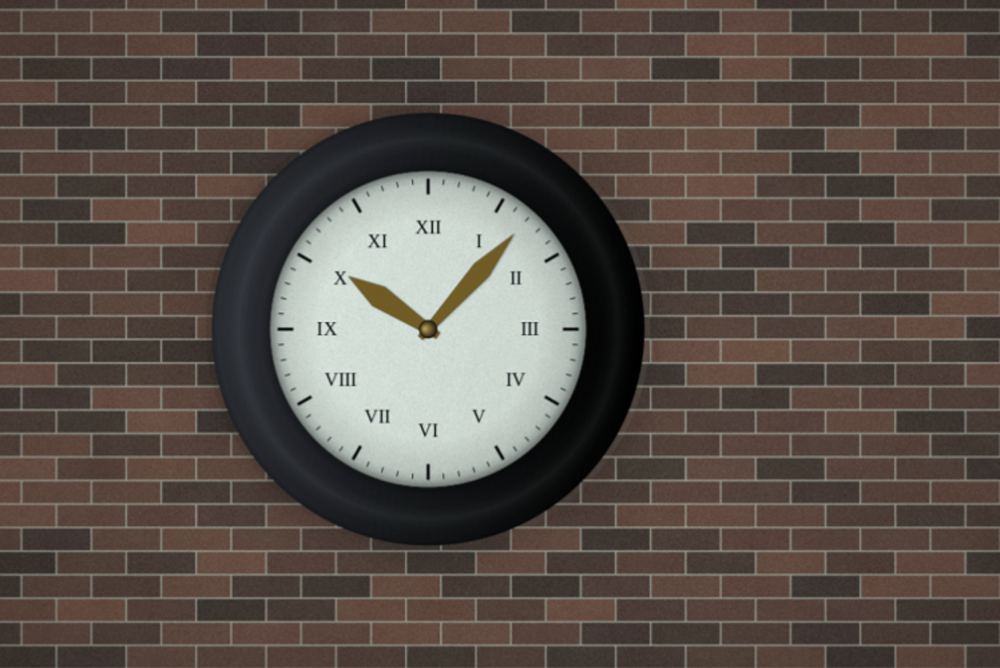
10:07
